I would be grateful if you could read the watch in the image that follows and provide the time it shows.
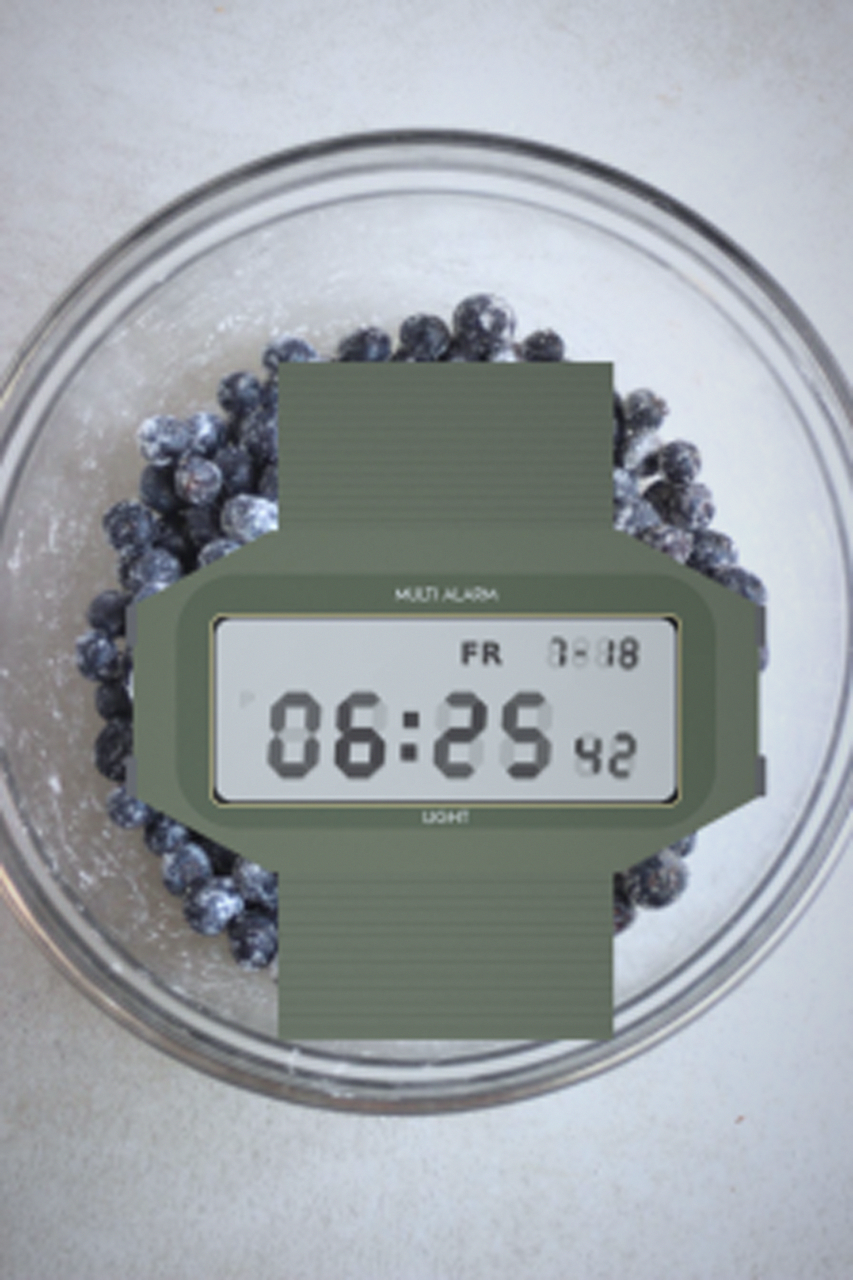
6:25:42
